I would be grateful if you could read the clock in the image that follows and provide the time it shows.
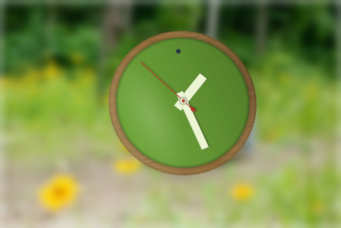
1:26:53
